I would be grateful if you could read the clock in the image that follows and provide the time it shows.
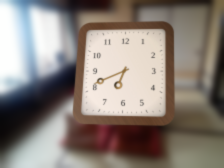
6:41
